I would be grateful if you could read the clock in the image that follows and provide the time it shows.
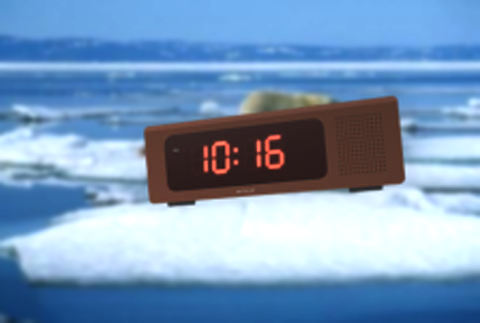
10:16
